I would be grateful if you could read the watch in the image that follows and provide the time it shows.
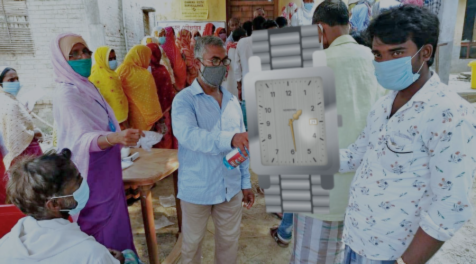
1:29
